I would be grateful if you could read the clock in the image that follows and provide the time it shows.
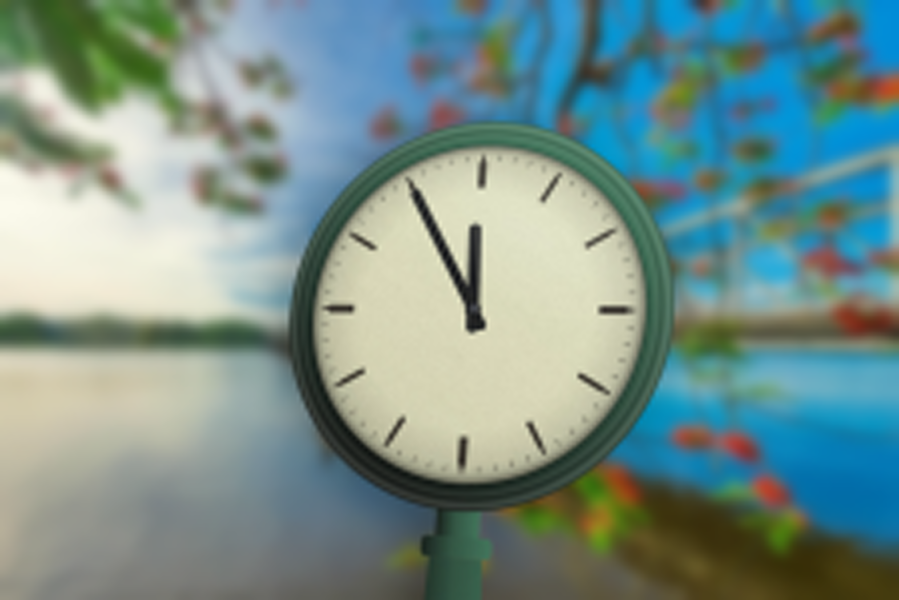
11:55
